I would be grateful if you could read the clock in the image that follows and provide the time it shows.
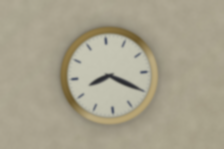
8:20
